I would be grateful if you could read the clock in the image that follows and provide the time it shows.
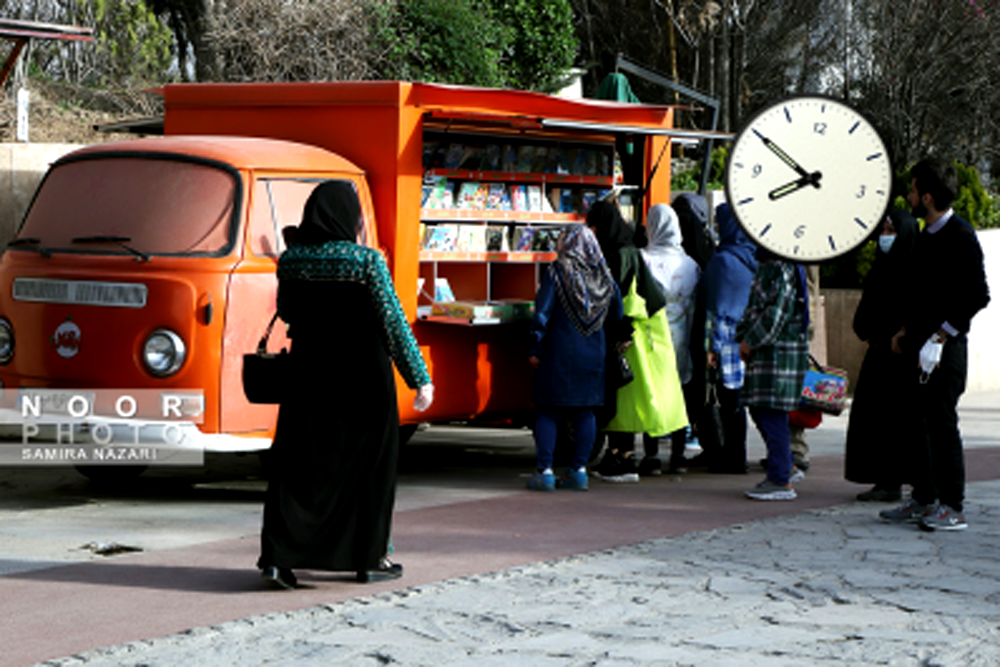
7:50
